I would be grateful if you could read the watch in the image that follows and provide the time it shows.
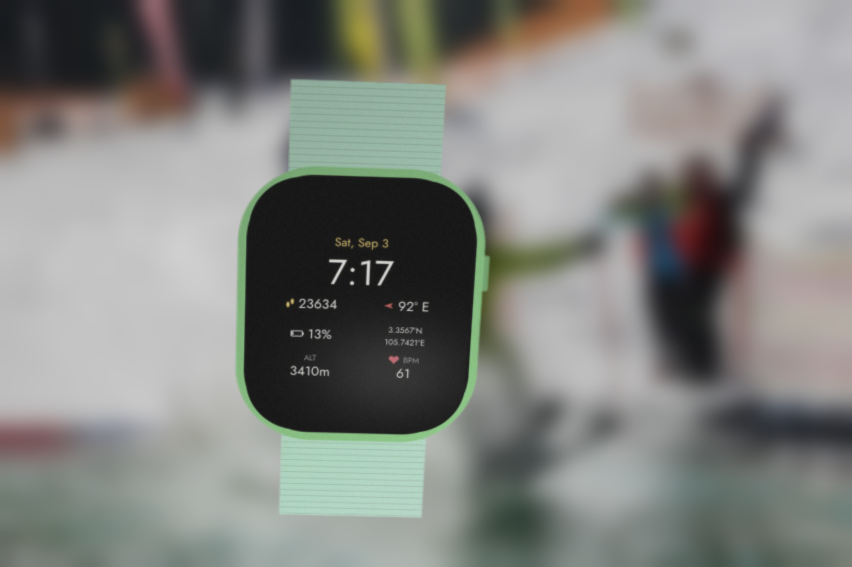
7:17
